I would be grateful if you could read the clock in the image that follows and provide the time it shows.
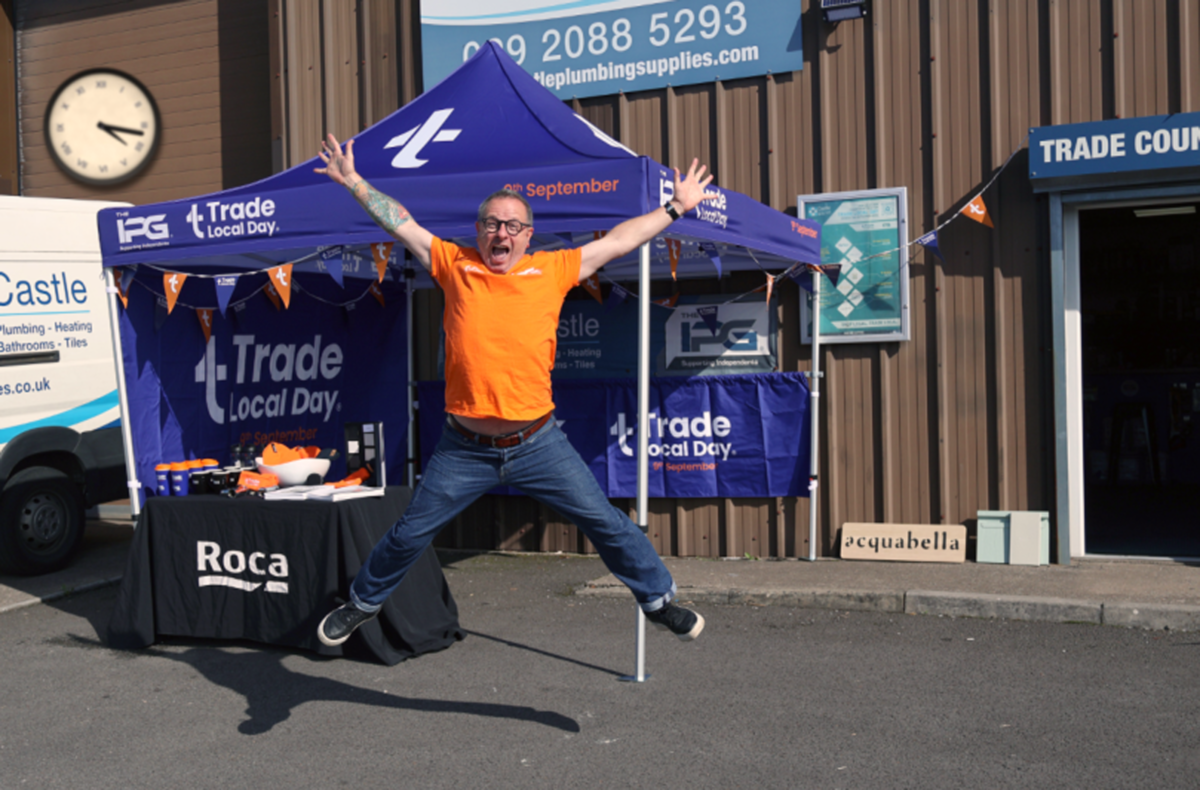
4:17
